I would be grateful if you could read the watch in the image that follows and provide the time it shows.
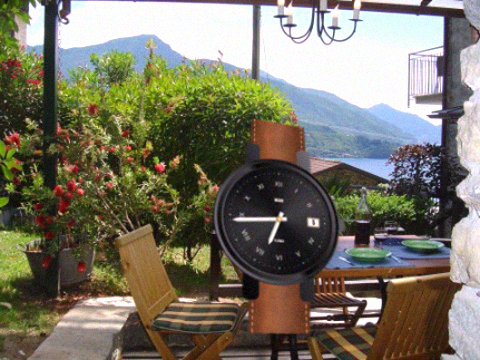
6:44
